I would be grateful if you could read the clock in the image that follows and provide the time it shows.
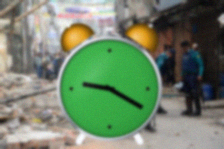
9:20
